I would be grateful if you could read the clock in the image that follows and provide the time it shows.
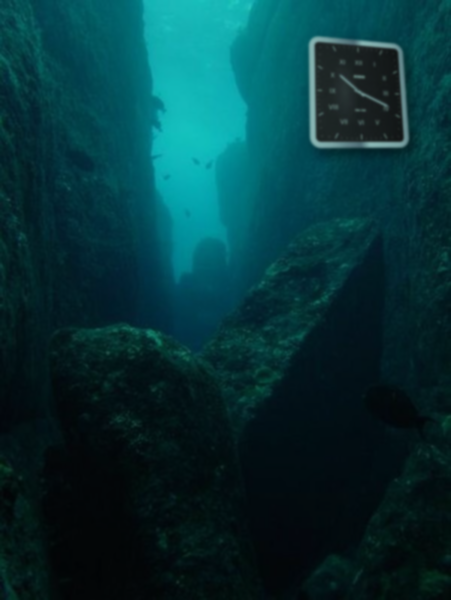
10:19
